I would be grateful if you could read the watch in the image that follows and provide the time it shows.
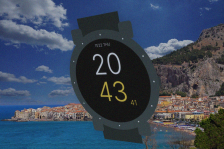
20:43
